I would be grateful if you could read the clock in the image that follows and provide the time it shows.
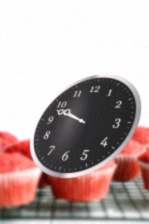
9:48
